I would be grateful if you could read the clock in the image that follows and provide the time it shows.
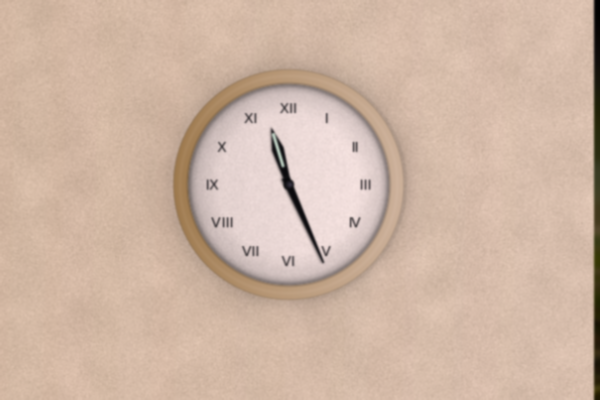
11:26
